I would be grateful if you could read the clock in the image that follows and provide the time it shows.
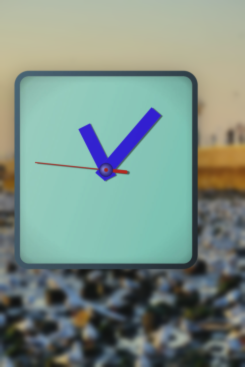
11:06:46
